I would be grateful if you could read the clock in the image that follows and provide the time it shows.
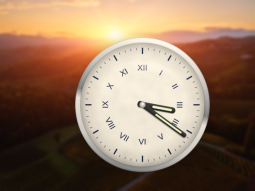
3:21
